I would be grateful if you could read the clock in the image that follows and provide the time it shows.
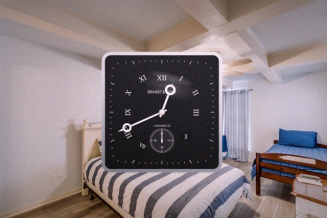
12:41
